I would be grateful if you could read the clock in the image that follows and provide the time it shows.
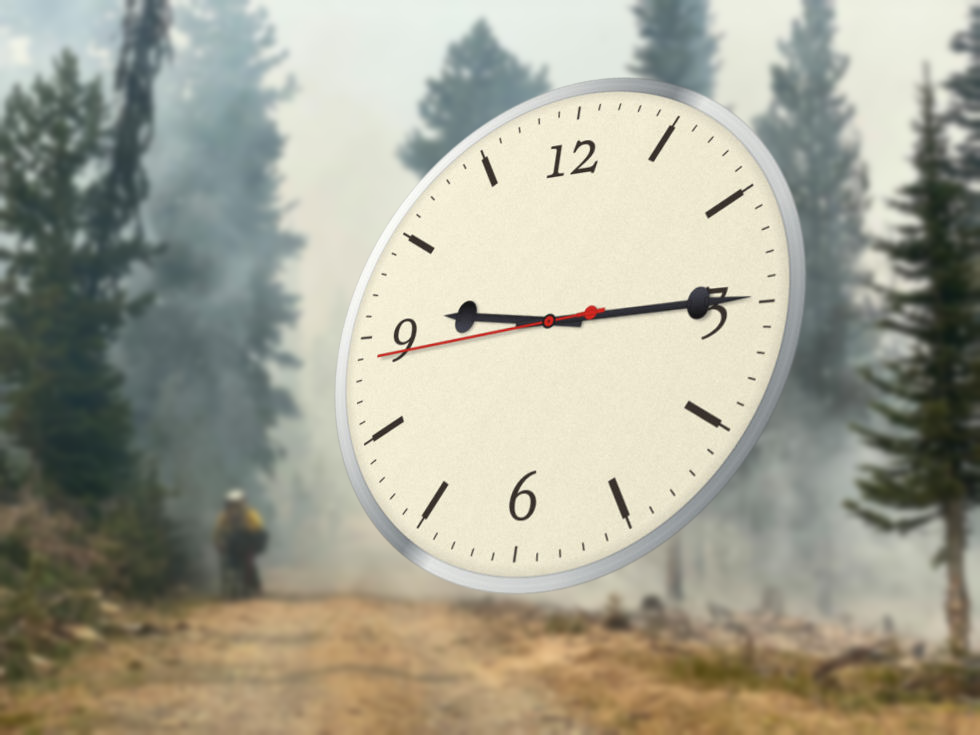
9:14:44
